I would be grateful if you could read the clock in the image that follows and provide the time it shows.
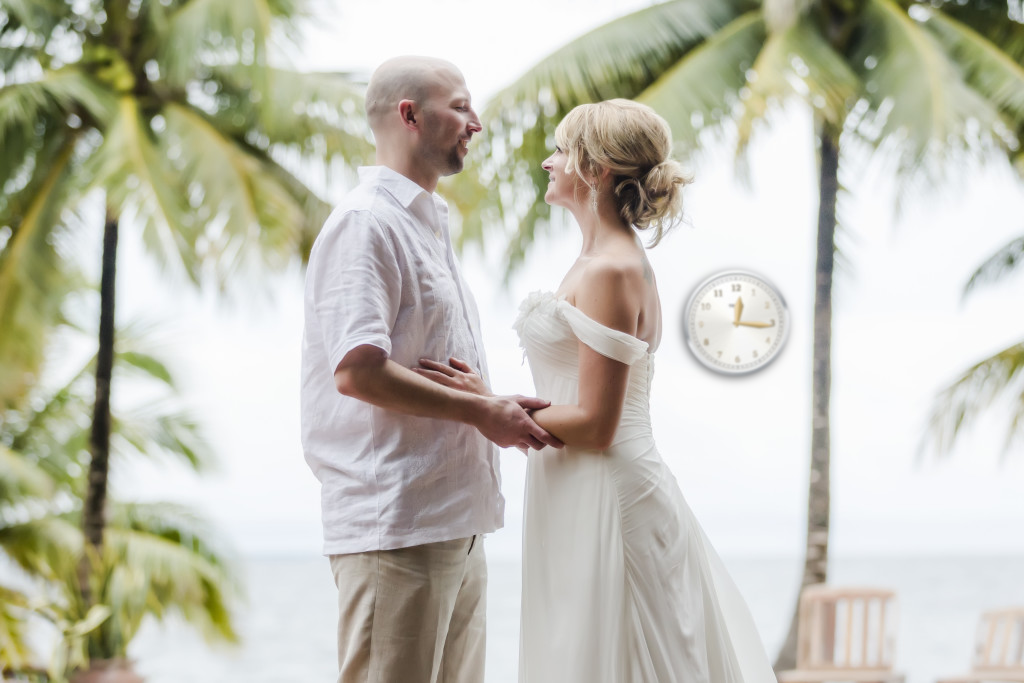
12:16
